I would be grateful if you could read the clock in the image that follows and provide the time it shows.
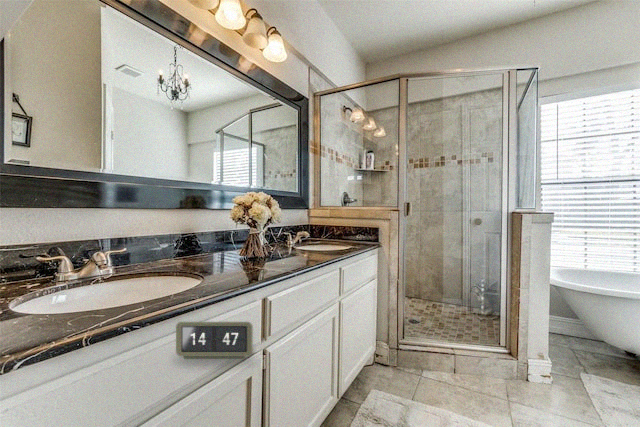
14:47
